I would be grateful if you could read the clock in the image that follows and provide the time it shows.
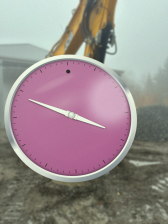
3:49
